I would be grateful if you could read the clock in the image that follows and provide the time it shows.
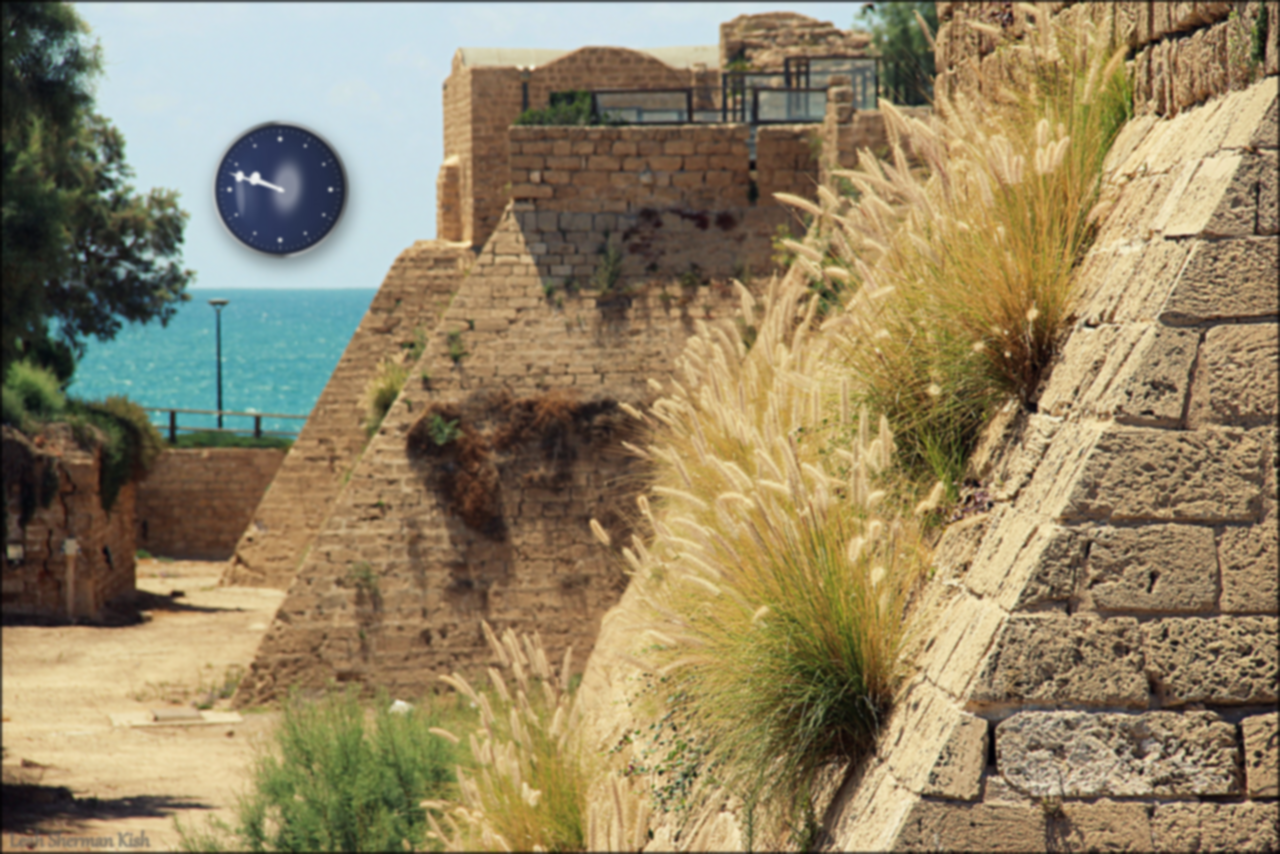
9:48
